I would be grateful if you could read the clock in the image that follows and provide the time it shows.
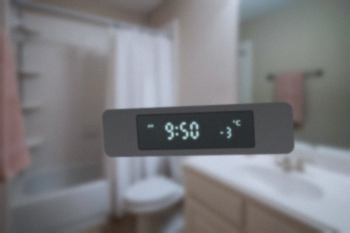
9:50
